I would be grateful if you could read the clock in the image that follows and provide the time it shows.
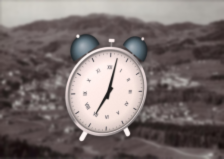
7:02
